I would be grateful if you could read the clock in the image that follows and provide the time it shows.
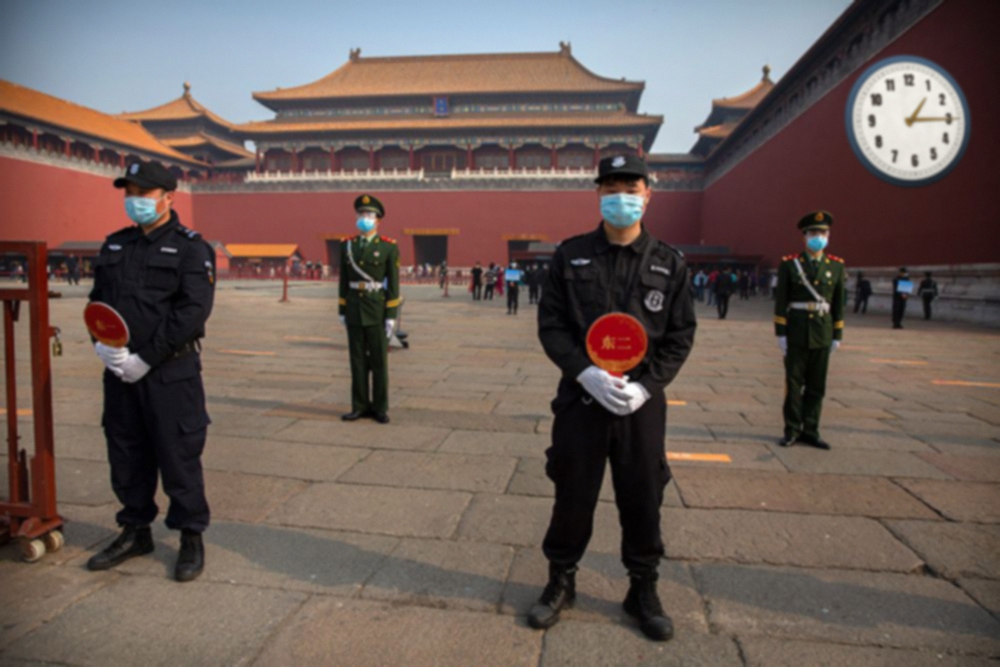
1:15
